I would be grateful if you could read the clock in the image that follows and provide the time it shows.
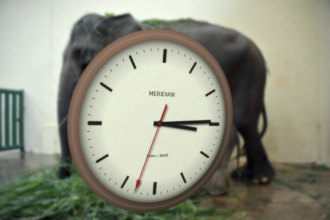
3:14:33
